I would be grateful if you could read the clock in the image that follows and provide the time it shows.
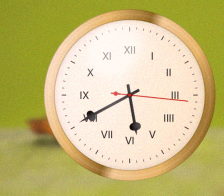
5:40:16
